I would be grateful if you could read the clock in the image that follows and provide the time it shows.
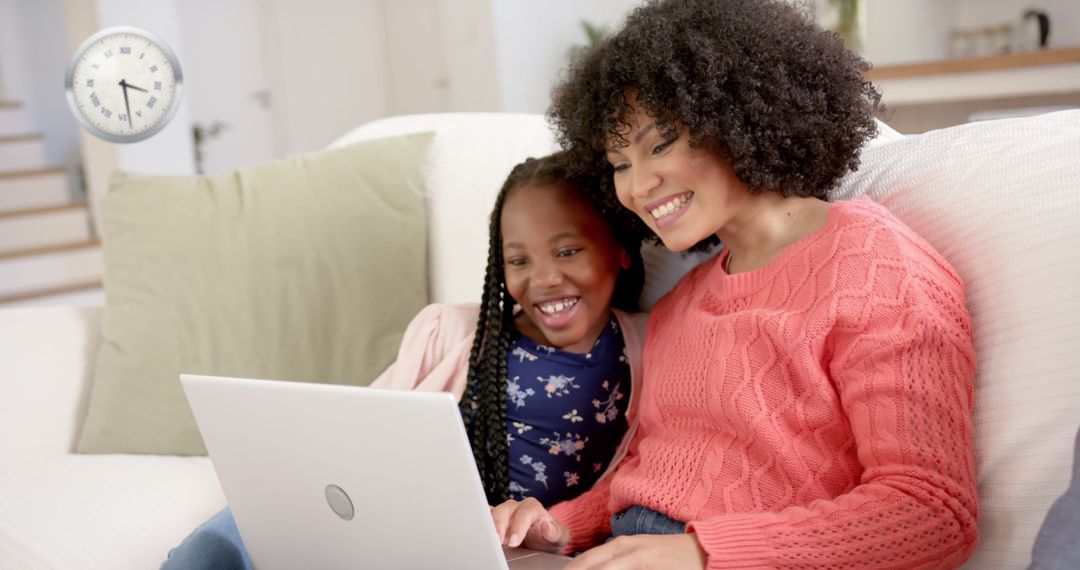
3:28
